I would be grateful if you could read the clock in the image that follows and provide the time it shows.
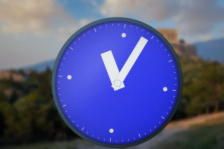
11:04
